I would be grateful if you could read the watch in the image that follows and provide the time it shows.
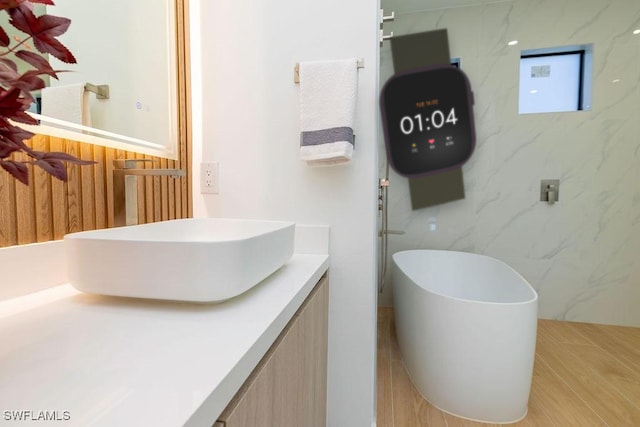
1:04
